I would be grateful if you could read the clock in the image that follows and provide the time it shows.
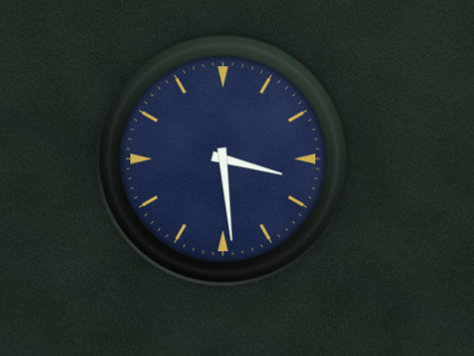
3:29
